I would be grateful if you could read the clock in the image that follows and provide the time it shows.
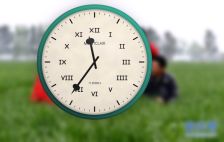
11:36
